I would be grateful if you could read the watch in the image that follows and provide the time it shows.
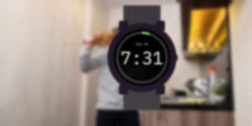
7:31
